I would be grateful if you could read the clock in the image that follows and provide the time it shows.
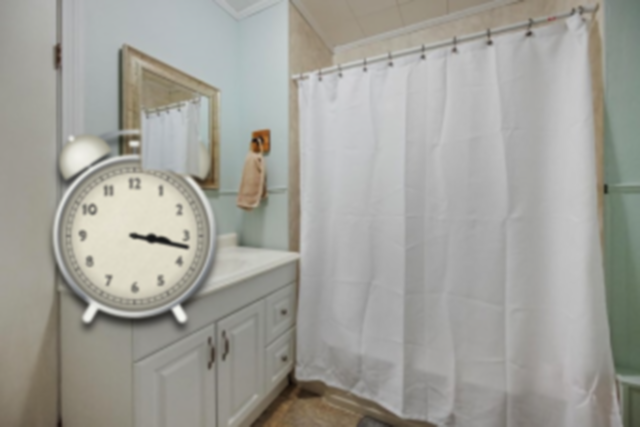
3:17
